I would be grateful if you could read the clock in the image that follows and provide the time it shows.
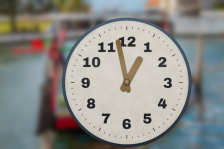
12:58
